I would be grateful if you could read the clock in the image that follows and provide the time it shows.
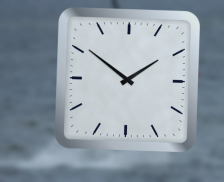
1:51
